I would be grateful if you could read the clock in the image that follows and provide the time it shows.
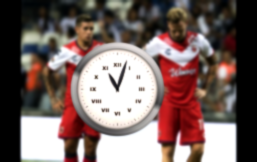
11:03
